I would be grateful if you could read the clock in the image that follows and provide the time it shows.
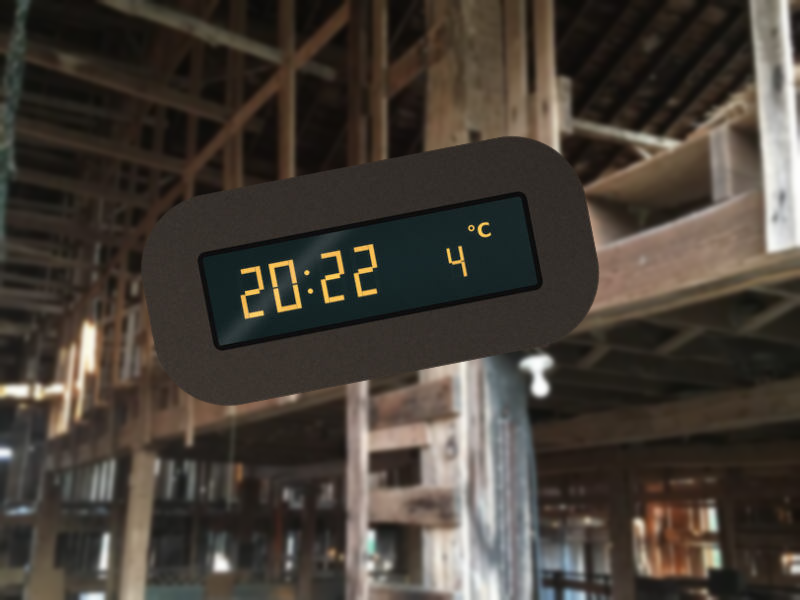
20:22
